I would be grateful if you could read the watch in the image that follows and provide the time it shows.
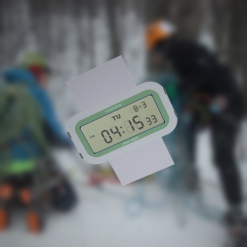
4:15:33
